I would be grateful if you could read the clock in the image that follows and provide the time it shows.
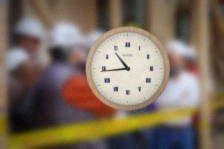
10:44
